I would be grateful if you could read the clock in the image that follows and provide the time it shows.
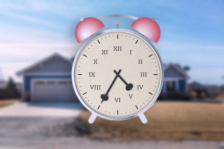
4:35
